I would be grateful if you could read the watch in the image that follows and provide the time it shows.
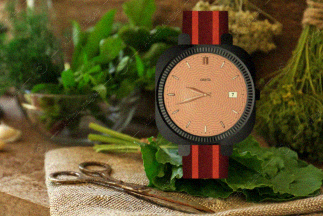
9:42
